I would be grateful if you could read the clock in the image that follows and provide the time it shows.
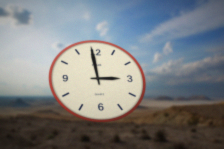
2:59
